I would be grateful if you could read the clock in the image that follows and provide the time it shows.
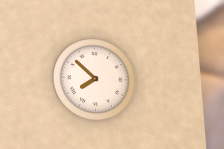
7:52
